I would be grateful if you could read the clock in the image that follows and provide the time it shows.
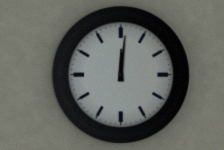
12:01
